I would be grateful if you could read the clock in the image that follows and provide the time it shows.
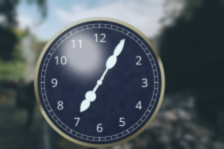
7:05
